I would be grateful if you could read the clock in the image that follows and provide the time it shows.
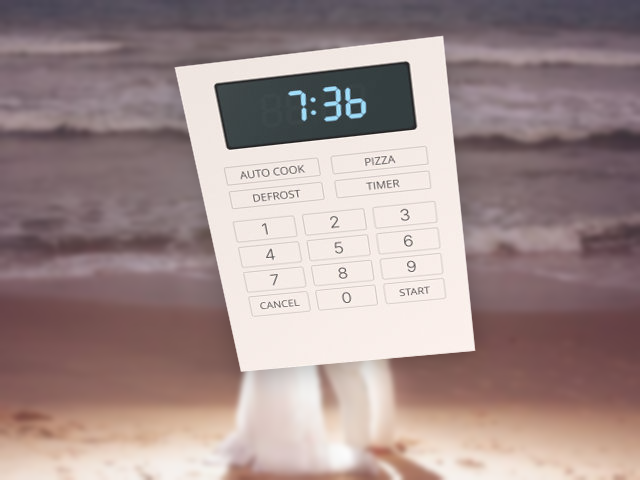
7:36
